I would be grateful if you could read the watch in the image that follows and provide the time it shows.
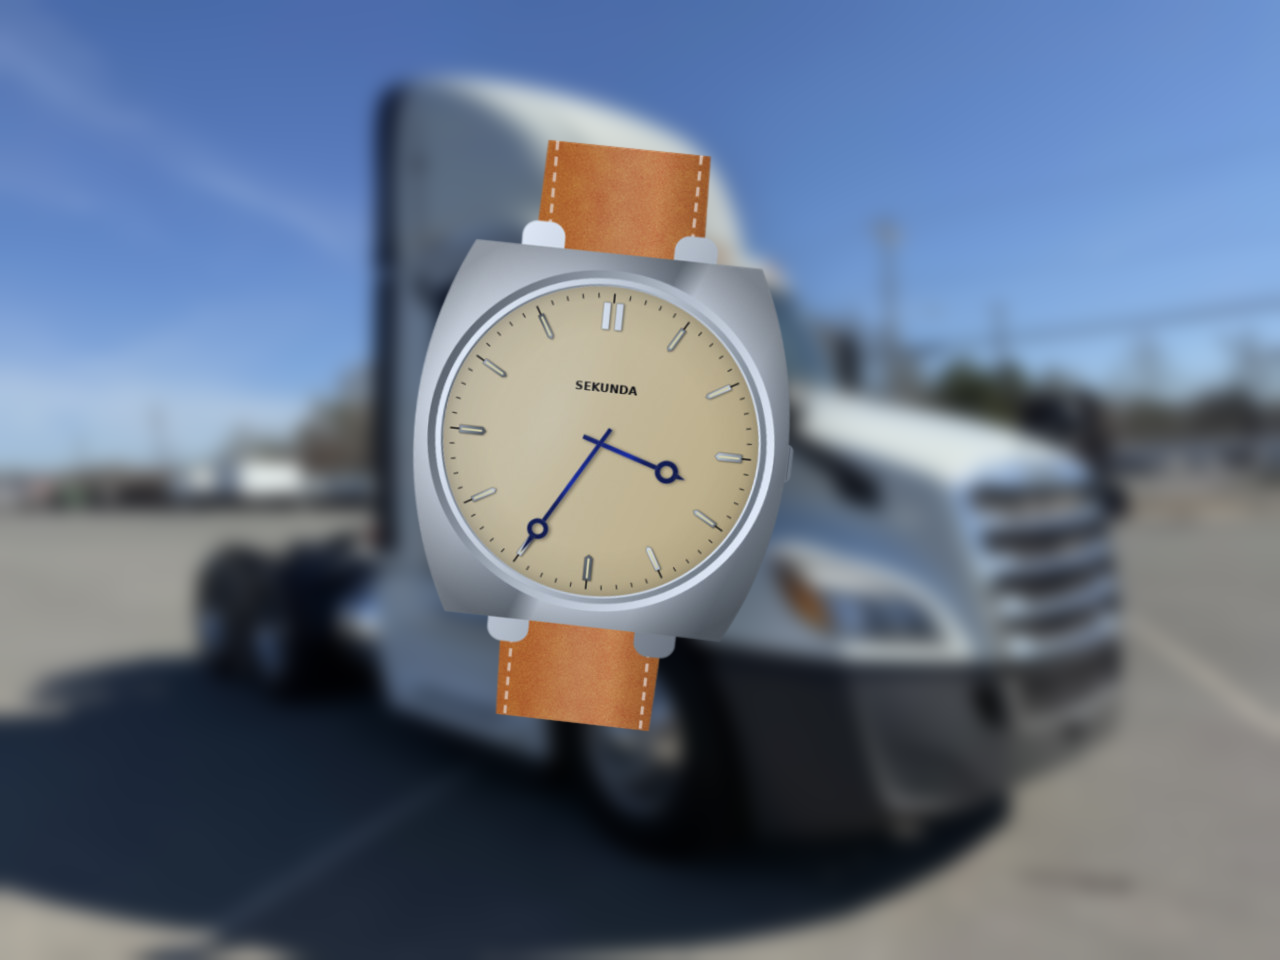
3:35
